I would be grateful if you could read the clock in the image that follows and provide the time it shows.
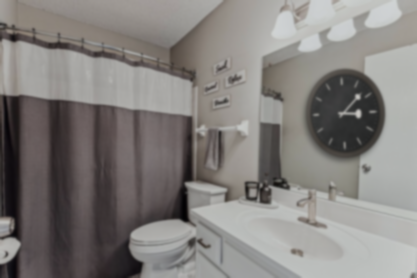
3:08
